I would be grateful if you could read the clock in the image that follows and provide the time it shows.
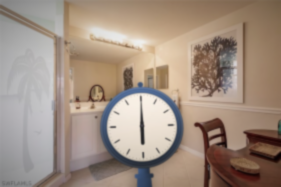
6:00
